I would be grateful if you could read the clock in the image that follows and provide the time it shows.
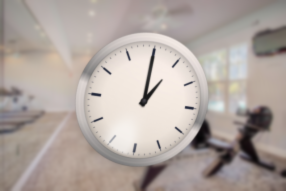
1:00
